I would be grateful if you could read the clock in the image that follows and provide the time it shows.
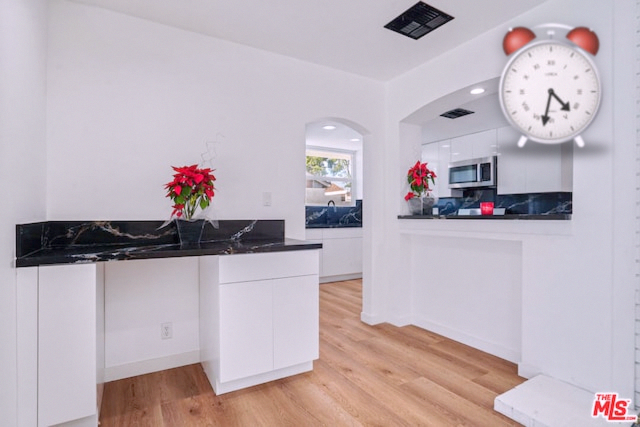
4:32
